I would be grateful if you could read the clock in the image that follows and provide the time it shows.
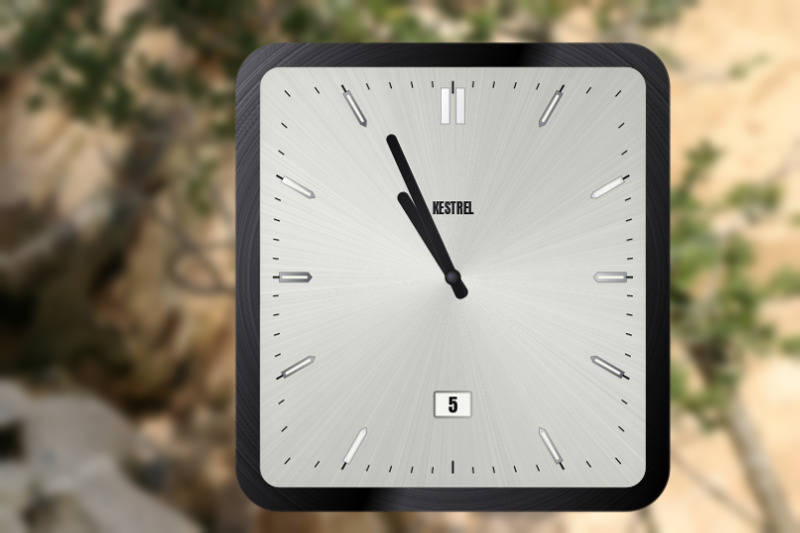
10:56
